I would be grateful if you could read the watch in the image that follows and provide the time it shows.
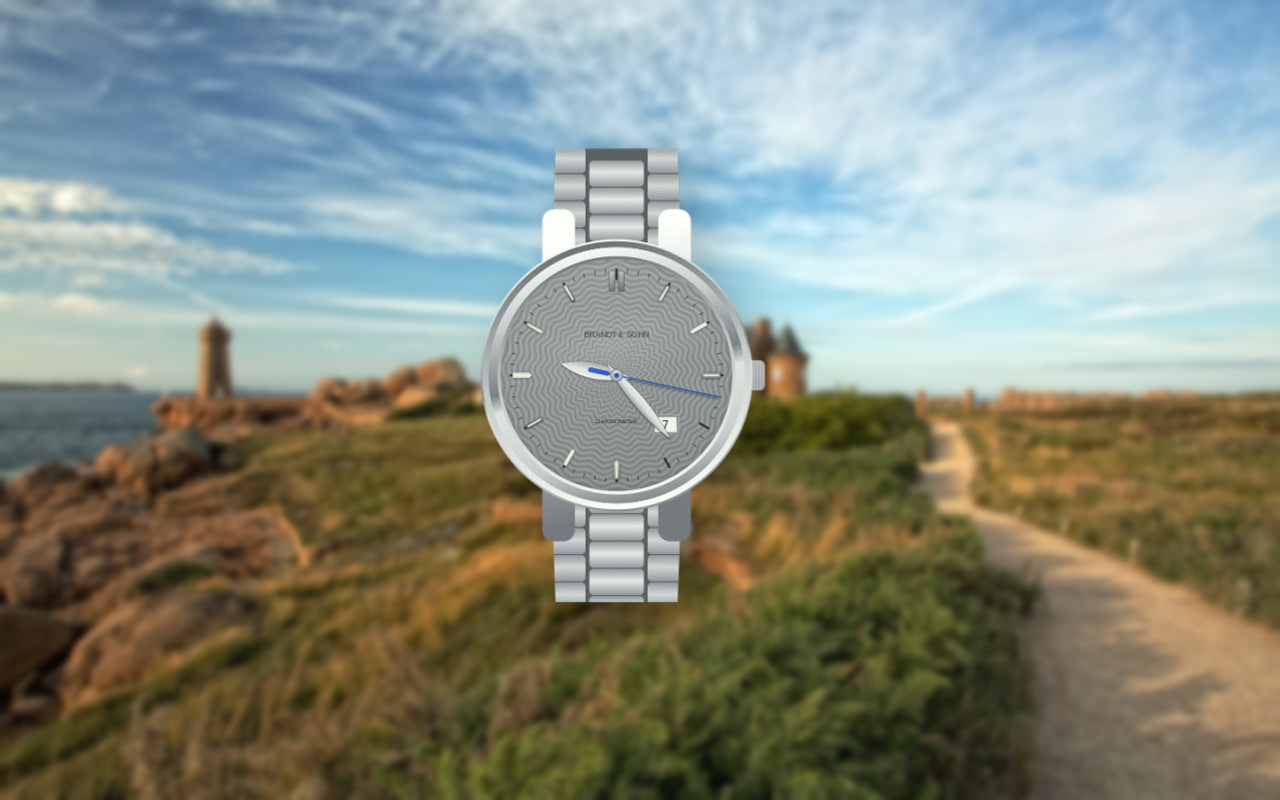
9:23:17
